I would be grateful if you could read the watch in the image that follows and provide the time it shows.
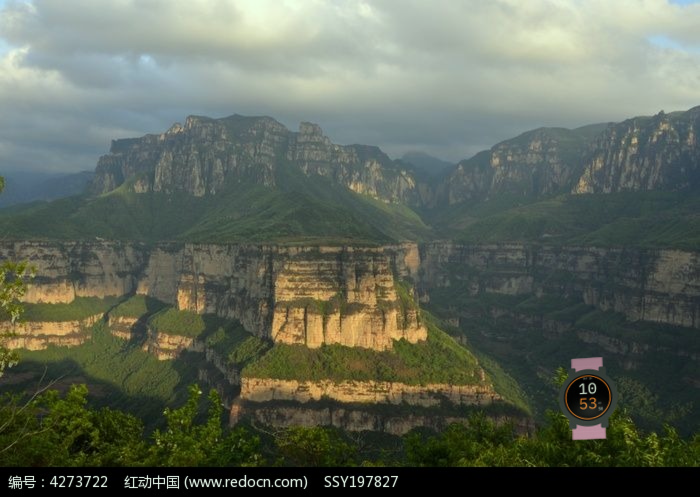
10:53
